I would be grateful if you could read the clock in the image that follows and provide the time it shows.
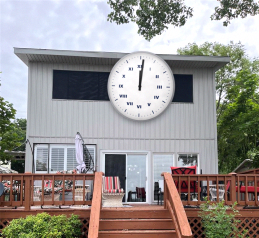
12:01
